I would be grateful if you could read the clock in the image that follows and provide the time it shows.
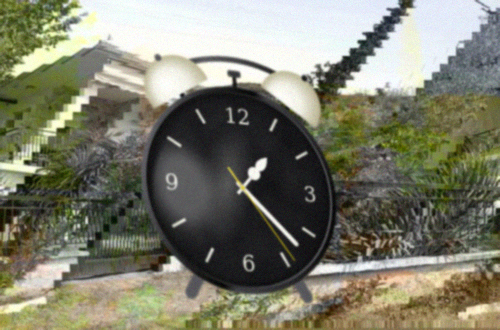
1:22:24
